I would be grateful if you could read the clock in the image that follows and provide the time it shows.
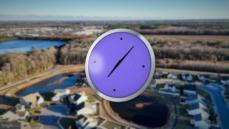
7:06
